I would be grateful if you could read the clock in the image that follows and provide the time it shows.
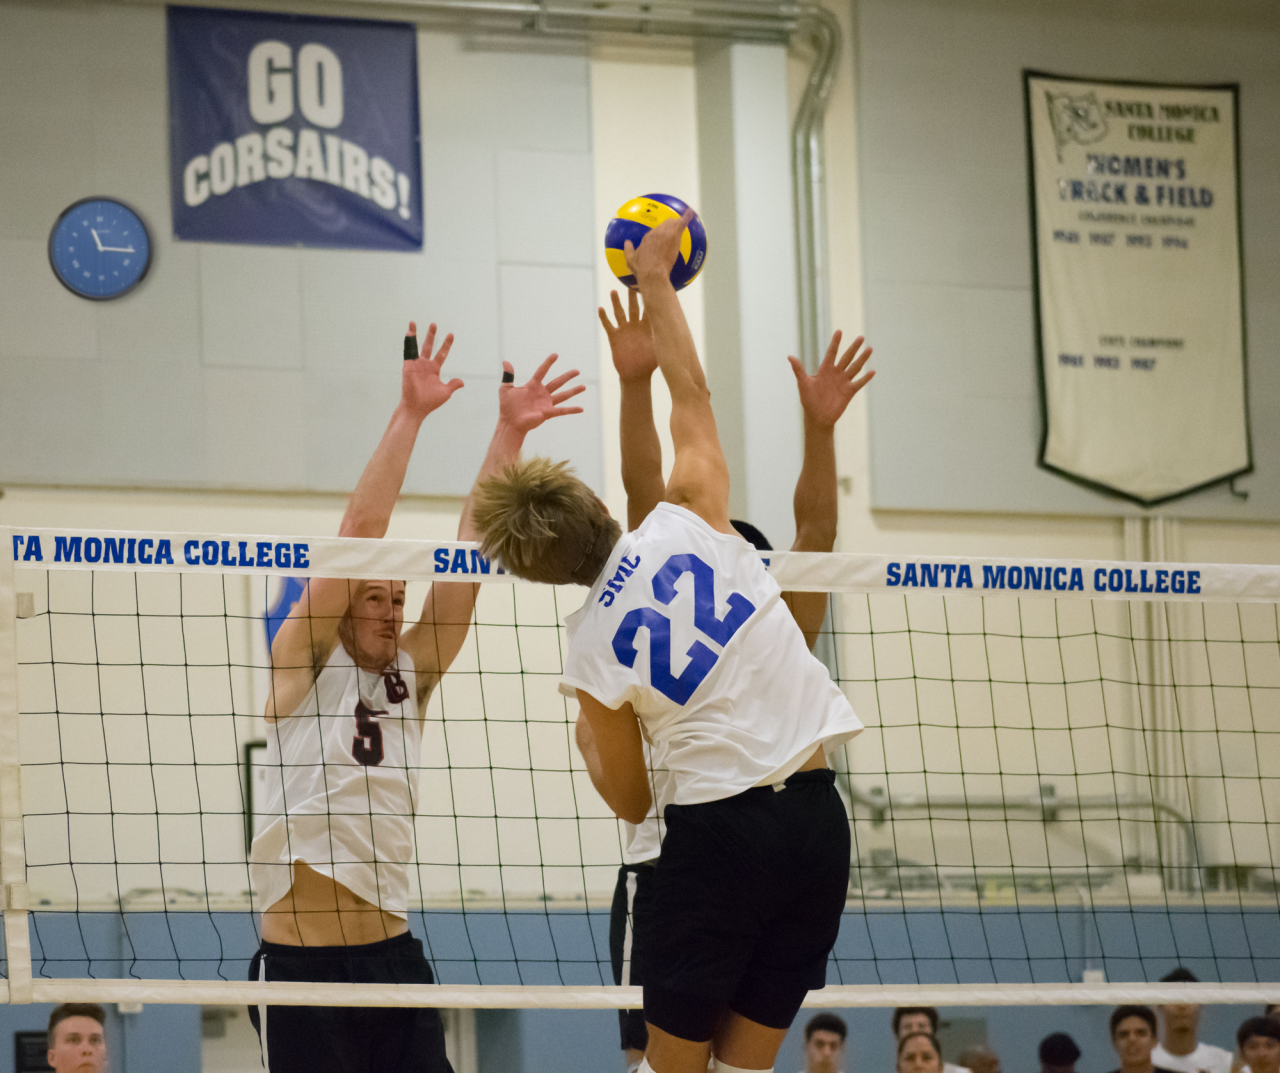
11:16
